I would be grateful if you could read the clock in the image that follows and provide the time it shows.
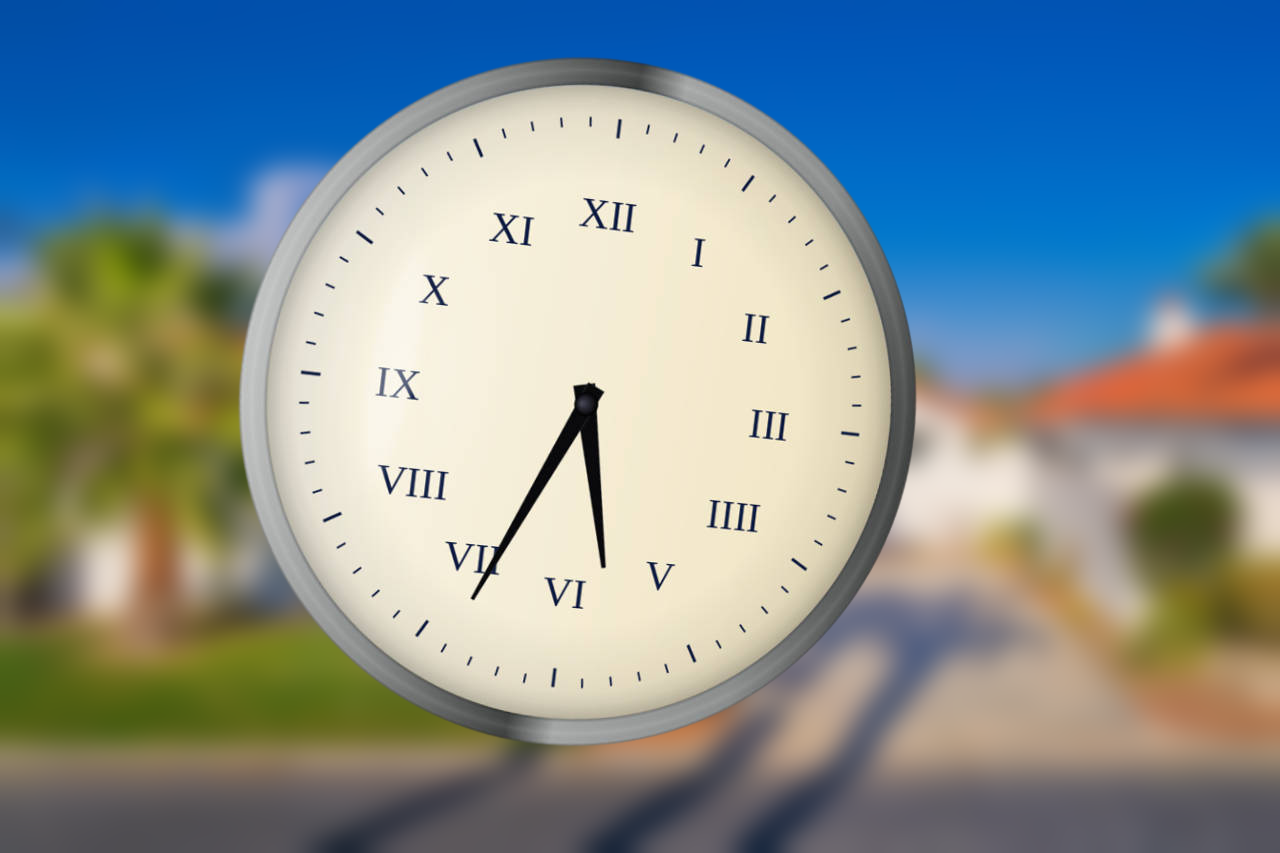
5:34
